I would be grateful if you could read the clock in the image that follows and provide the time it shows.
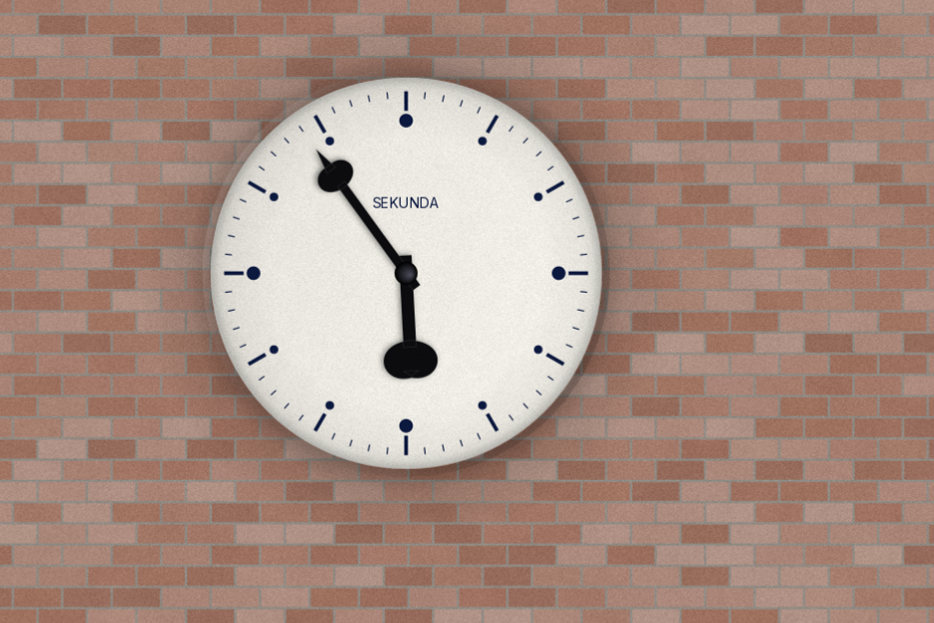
5:54
